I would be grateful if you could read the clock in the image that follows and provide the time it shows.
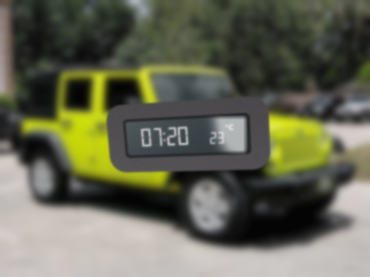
7:20
